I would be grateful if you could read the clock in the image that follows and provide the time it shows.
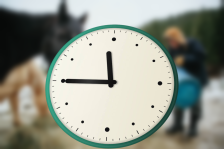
11:45
